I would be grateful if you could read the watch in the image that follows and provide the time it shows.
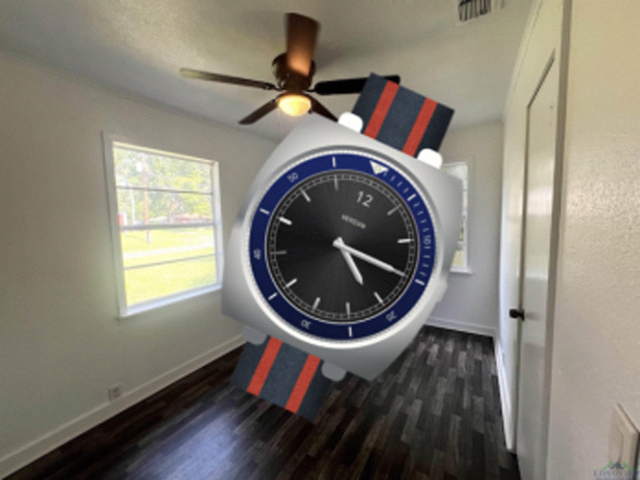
4:15
